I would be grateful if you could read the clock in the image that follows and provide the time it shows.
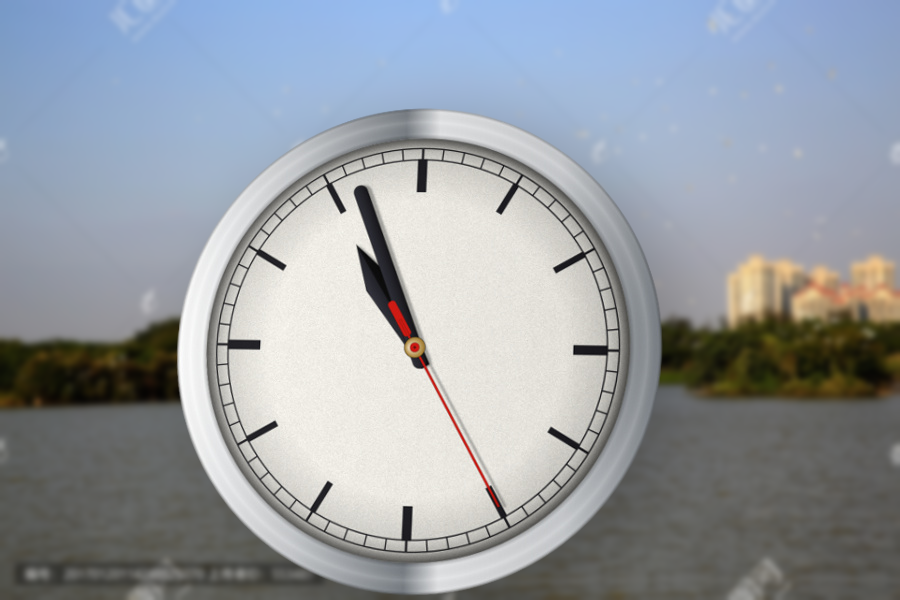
10:56:25
